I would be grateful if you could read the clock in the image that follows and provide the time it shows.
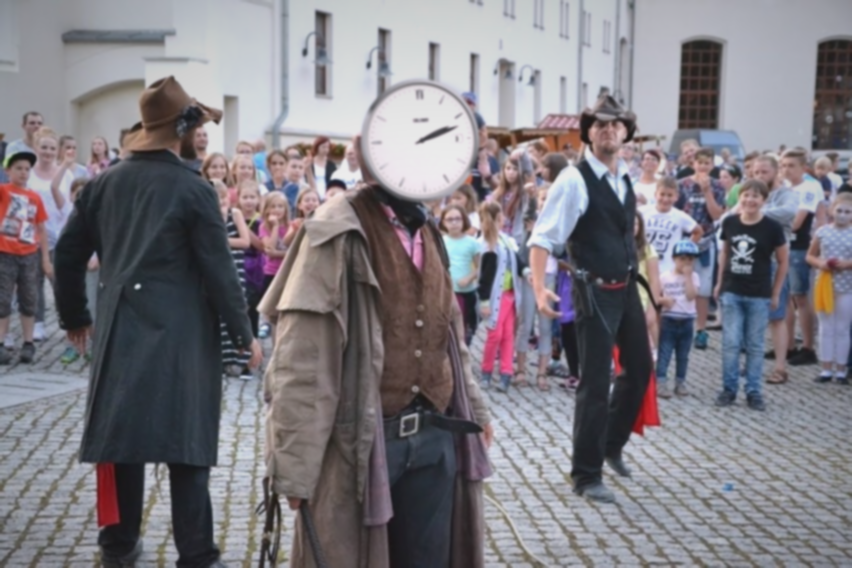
2:12
